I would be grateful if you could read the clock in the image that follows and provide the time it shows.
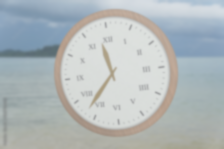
11:37
